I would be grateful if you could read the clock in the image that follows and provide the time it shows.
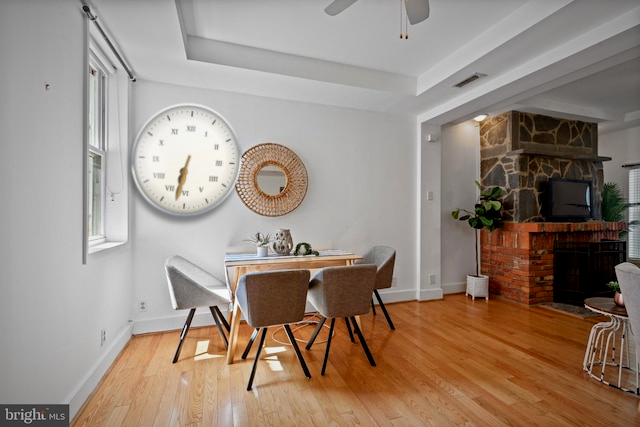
6:32
